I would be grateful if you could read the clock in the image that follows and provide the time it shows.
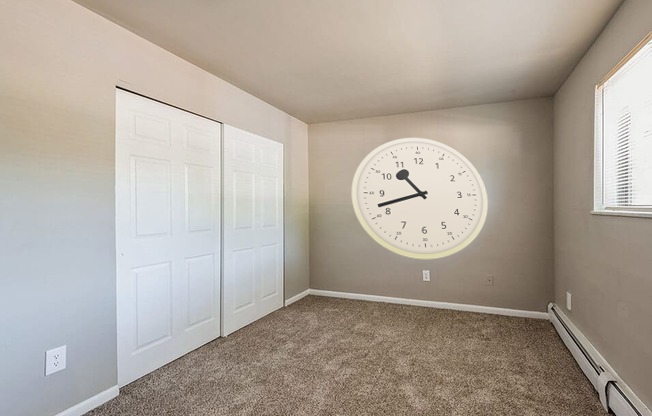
10:42
